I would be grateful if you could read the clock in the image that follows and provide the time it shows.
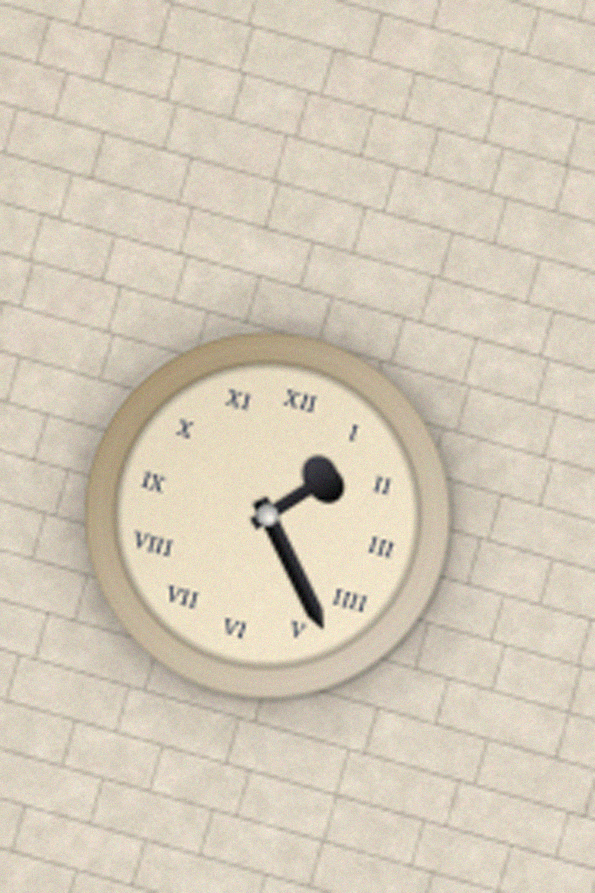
1:23
